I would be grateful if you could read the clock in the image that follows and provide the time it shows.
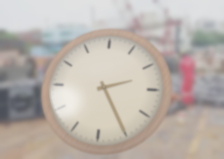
2:25
